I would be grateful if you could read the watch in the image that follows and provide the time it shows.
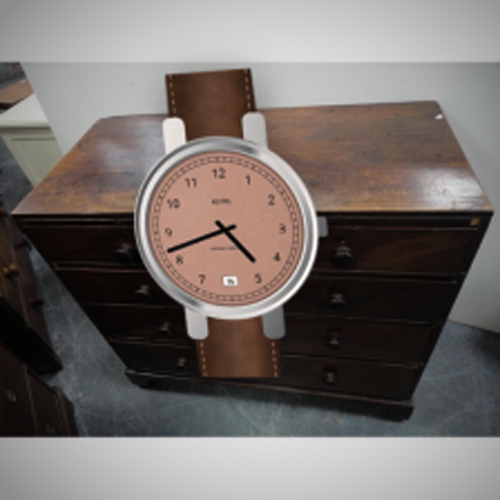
4:42
